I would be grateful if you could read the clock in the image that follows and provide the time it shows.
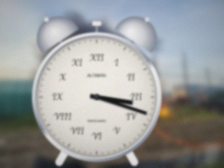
3:18
